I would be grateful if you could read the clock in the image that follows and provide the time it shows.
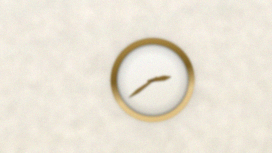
2:39
